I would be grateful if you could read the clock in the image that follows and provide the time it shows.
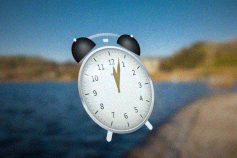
12:03
